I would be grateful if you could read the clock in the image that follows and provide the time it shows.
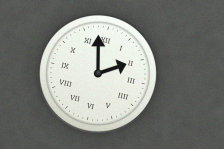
1:58
